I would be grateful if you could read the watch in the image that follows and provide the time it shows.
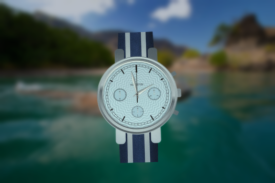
1:58
